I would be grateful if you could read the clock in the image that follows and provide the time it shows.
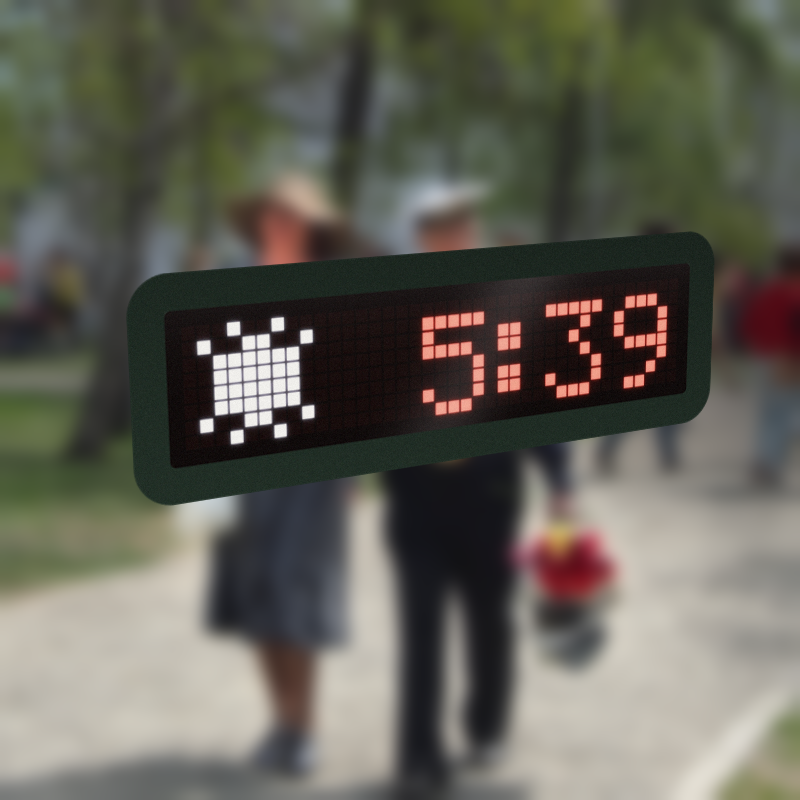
5:39
